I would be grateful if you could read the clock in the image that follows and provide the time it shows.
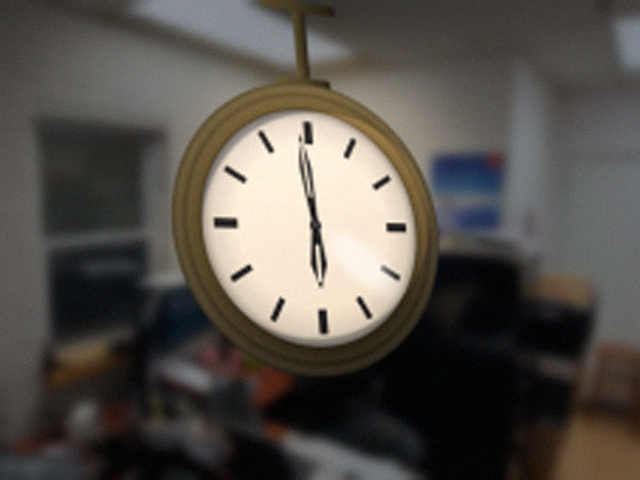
5:59
